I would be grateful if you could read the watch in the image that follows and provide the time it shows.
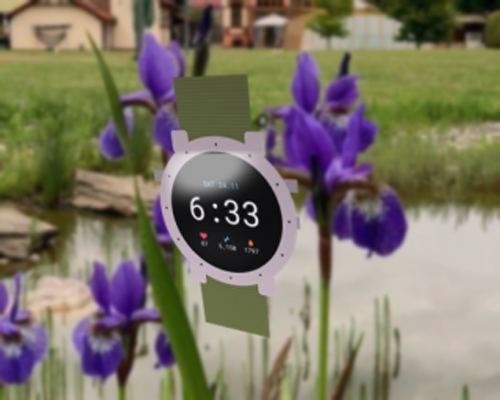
6:33
